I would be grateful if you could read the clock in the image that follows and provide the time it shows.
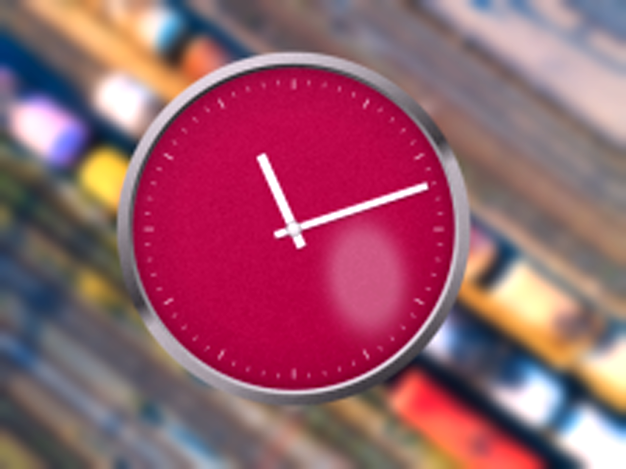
11:12
